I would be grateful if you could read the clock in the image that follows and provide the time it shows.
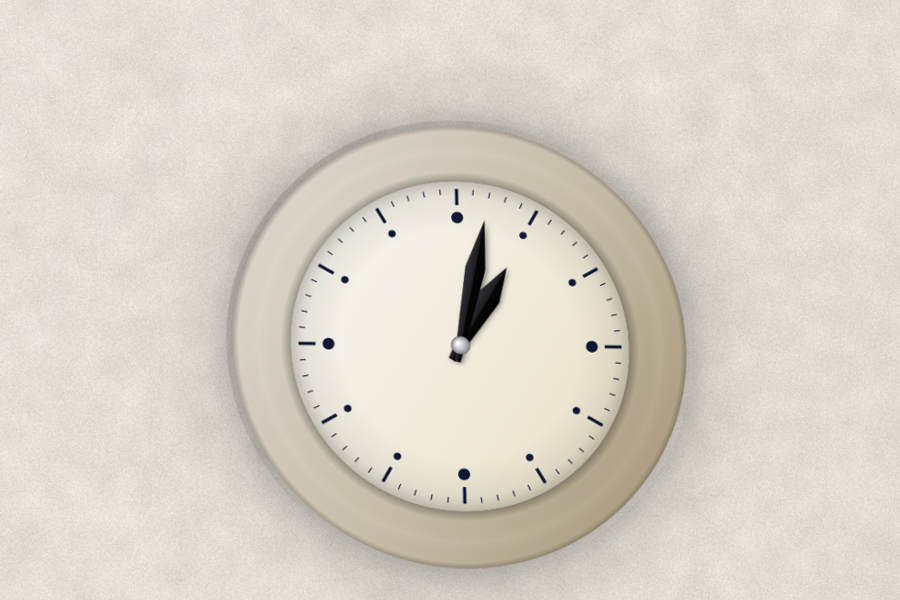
1:02
